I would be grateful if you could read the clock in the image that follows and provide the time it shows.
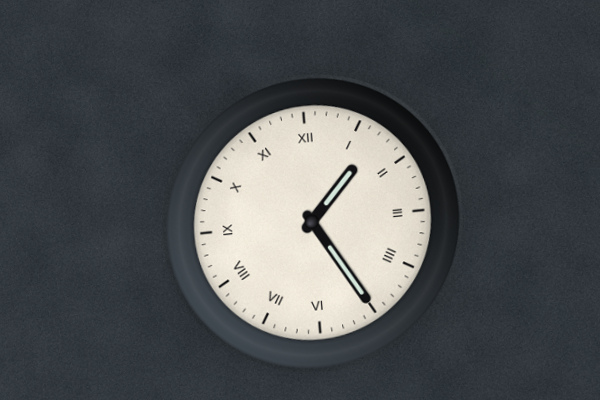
1:25
